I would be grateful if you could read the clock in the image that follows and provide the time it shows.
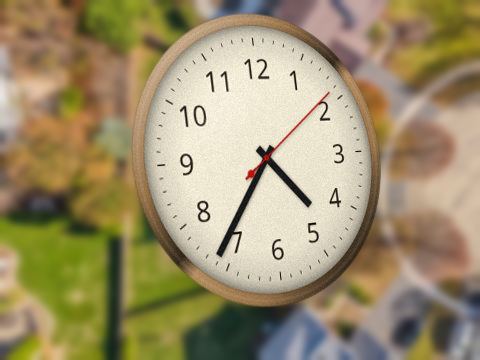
4:36:09
